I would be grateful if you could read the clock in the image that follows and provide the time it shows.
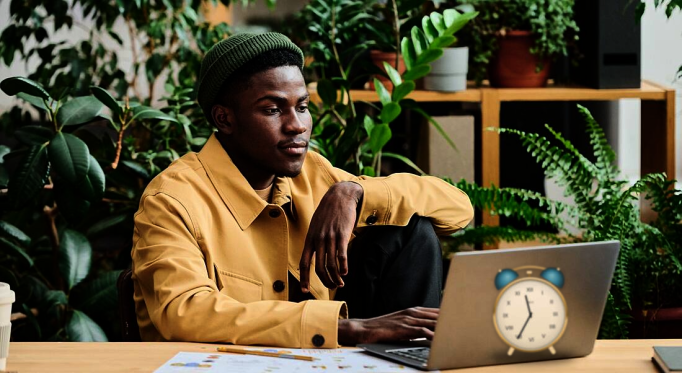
11:35
